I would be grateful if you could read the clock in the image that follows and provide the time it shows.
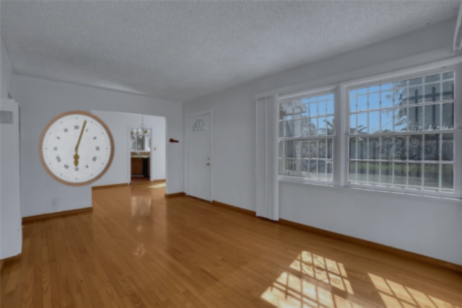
6:03
